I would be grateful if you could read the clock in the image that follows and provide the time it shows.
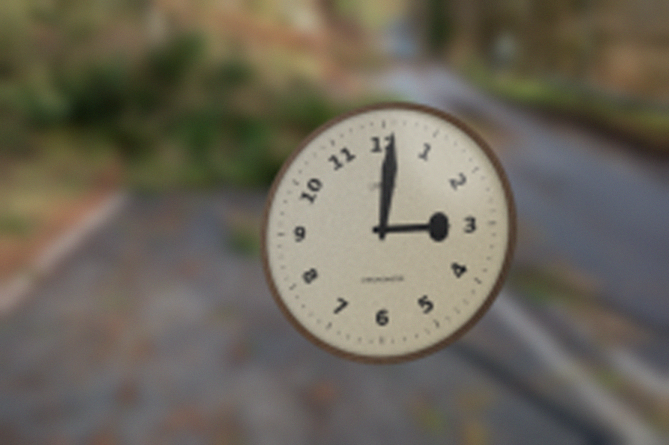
3:01
